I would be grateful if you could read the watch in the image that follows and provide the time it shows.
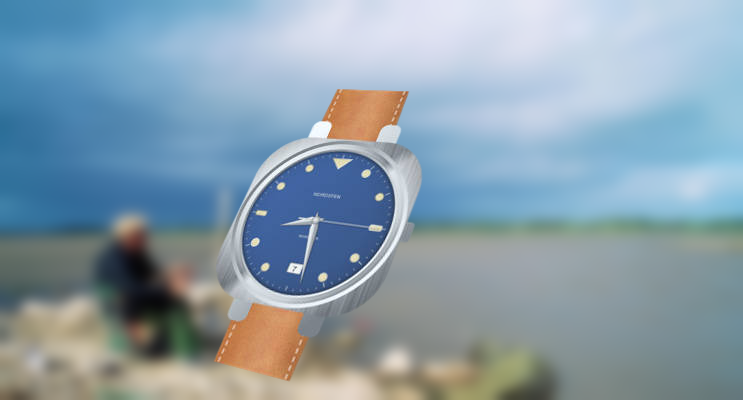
8:28:15
